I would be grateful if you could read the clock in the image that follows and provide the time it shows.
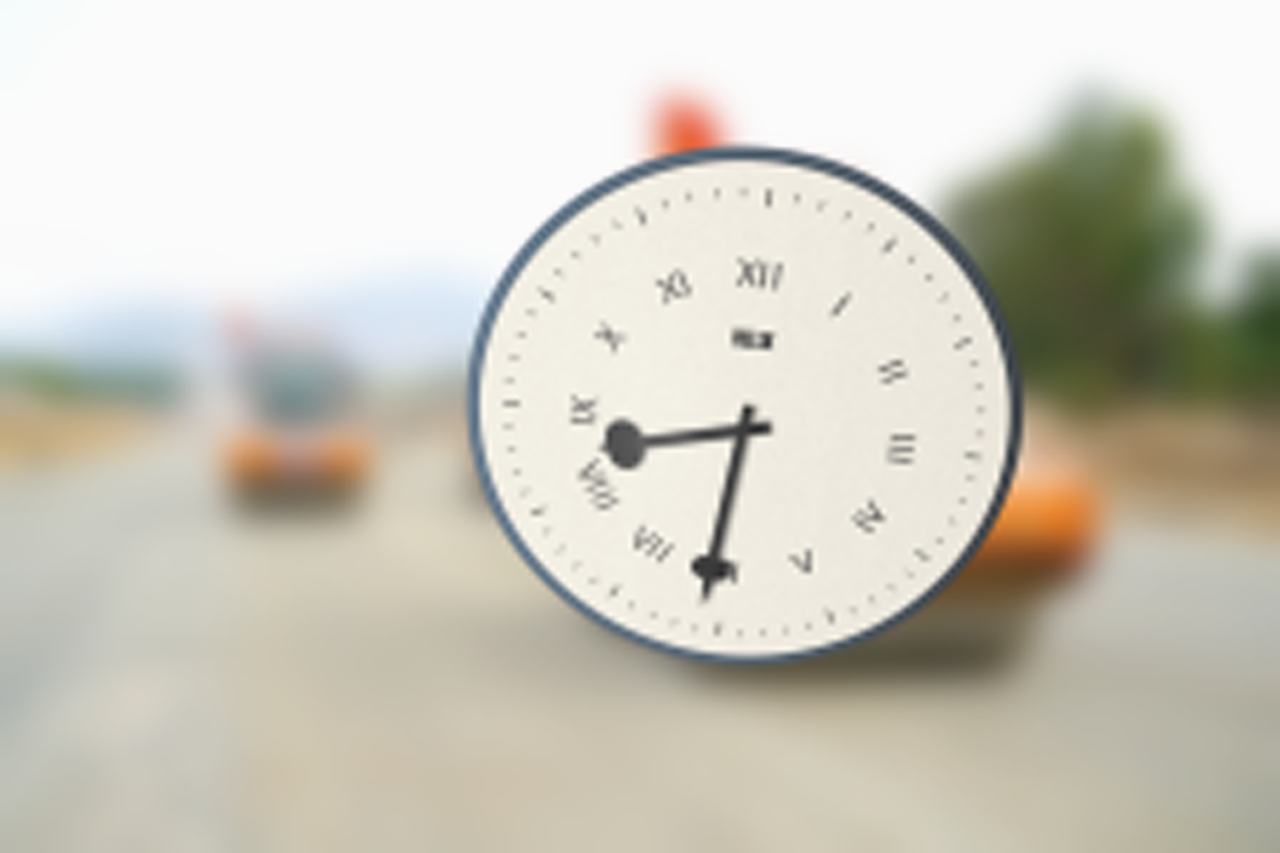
8:31
